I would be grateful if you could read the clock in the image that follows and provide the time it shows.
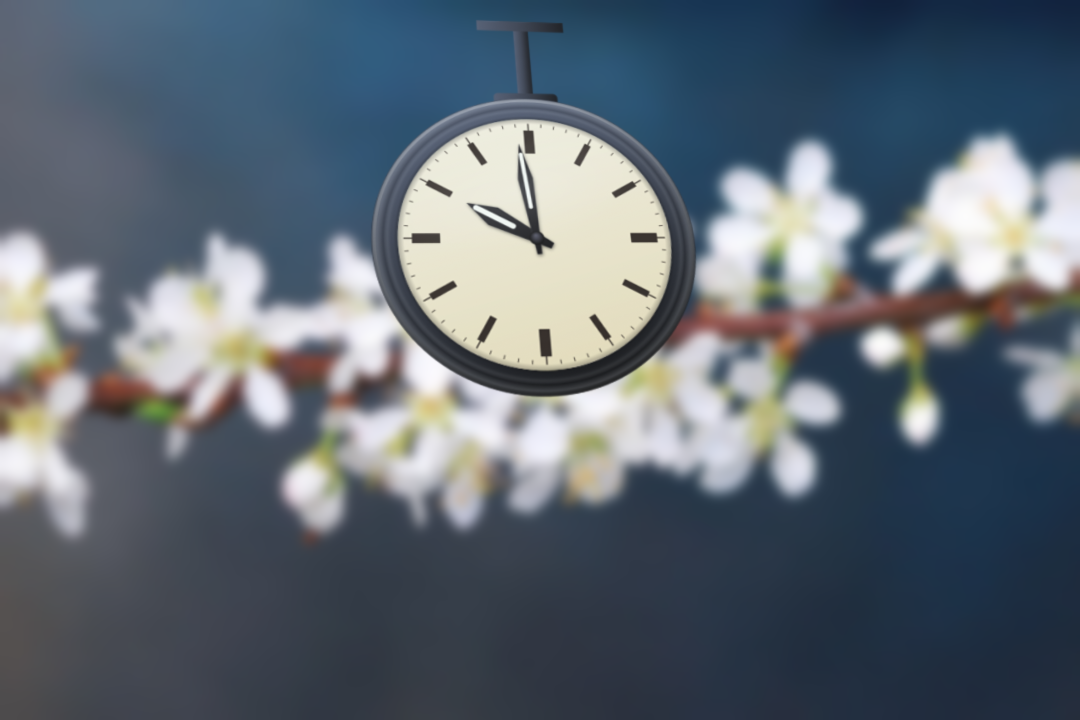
9:59
